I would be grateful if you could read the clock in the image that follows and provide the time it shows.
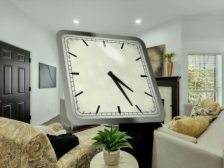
4:26
